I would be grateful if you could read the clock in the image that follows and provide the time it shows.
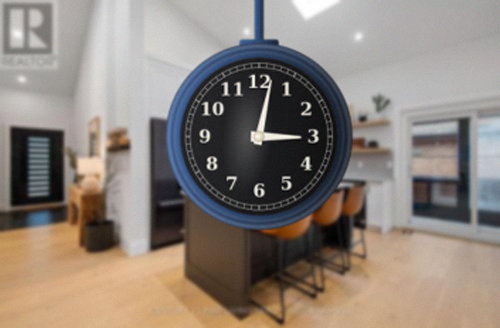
3:02
